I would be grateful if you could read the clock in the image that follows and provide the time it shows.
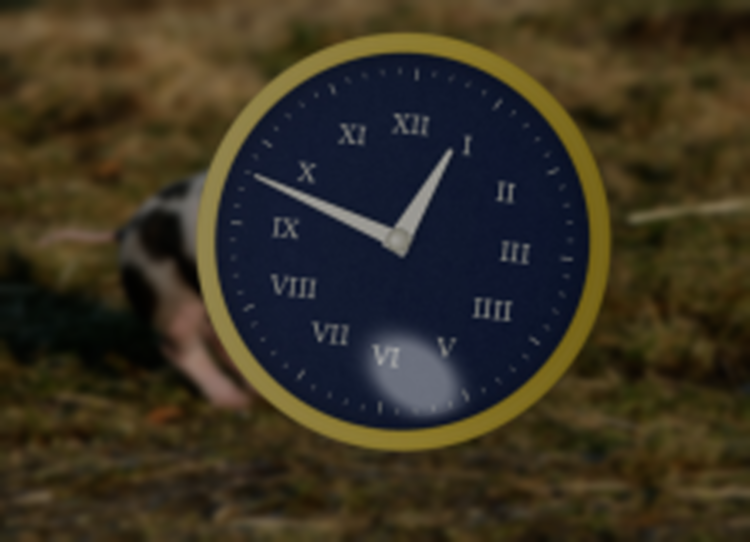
12:48
